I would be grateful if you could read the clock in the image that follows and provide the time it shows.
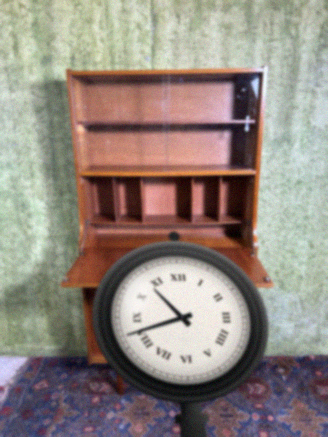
10:42
